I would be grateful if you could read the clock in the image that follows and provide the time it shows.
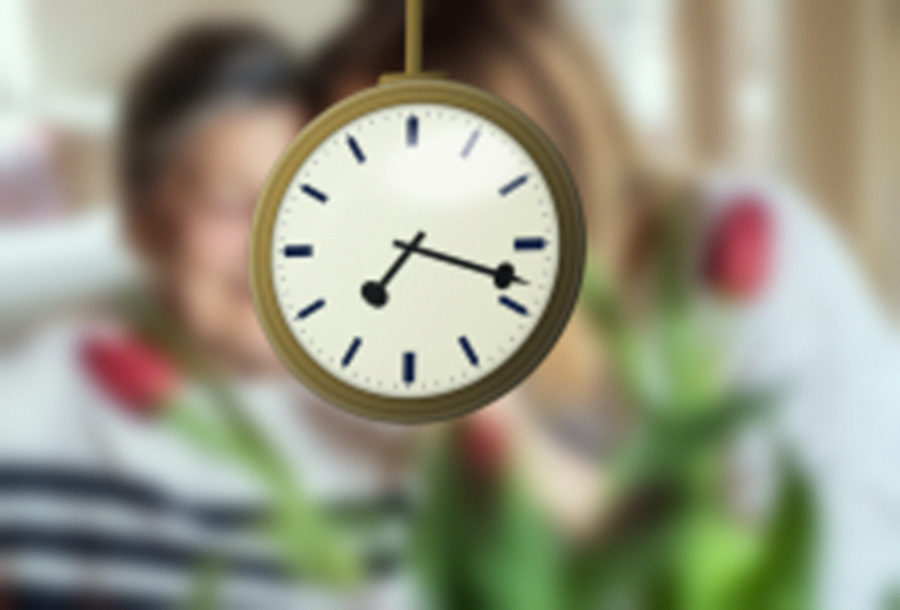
7:18
